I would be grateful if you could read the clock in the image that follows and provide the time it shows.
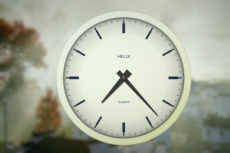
7:23
